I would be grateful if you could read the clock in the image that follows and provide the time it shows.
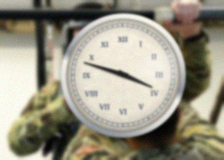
3:48
